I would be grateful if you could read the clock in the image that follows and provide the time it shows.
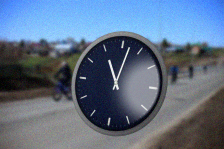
11:02
